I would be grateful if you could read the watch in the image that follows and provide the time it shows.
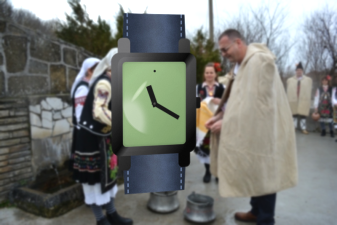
11:20
